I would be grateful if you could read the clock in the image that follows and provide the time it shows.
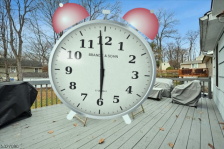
5:59
